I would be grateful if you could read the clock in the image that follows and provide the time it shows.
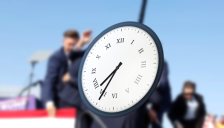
7:35
